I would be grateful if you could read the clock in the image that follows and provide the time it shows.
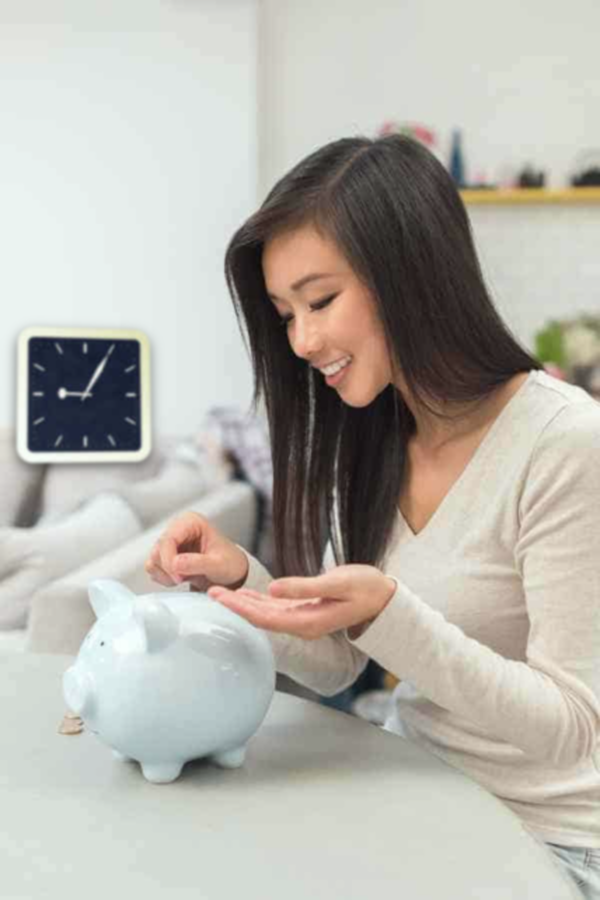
9:05
